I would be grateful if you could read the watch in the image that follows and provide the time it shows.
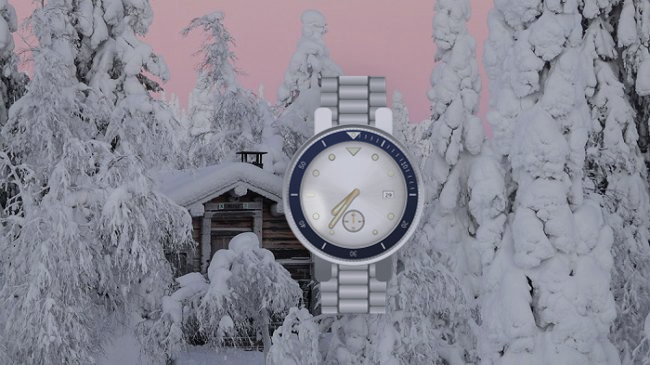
7:36
